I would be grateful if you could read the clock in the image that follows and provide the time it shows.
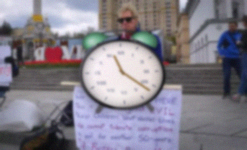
11:22
